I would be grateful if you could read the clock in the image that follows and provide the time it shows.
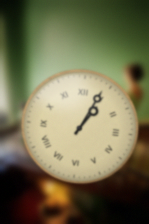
1:04
